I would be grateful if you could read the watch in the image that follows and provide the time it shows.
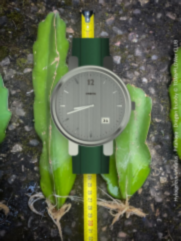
8:42
